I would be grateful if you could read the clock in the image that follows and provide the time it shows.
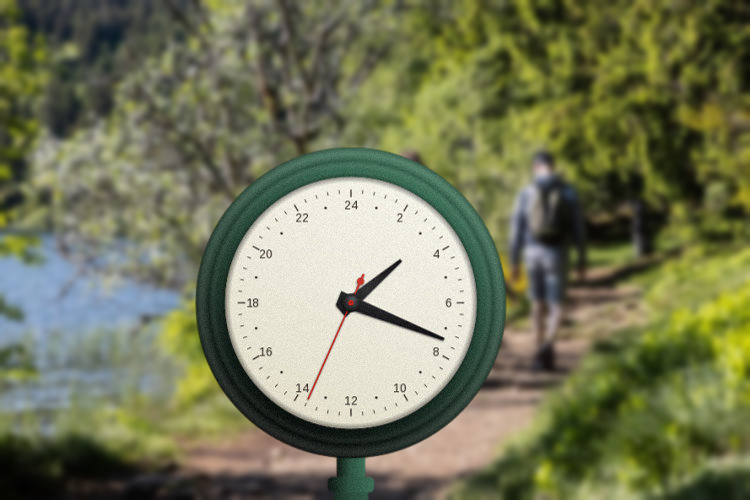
3:18:34
